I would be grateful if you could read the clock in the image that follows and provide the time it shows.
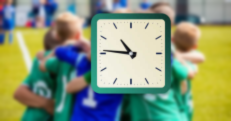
10:46
